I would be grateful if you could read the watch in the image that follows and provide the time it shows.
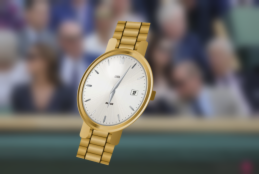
6:04
